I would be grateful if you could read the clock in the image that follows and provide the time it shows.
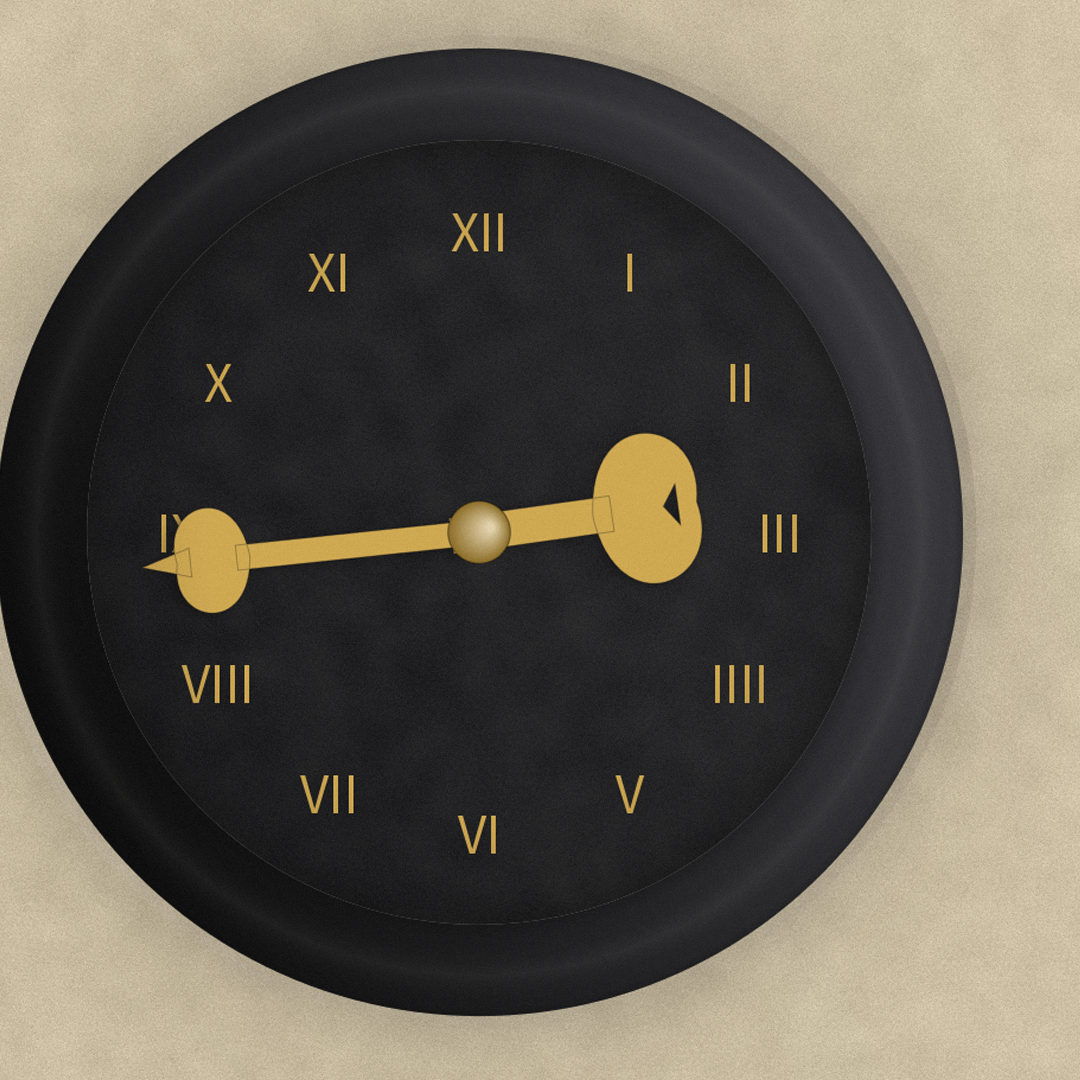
2:44
